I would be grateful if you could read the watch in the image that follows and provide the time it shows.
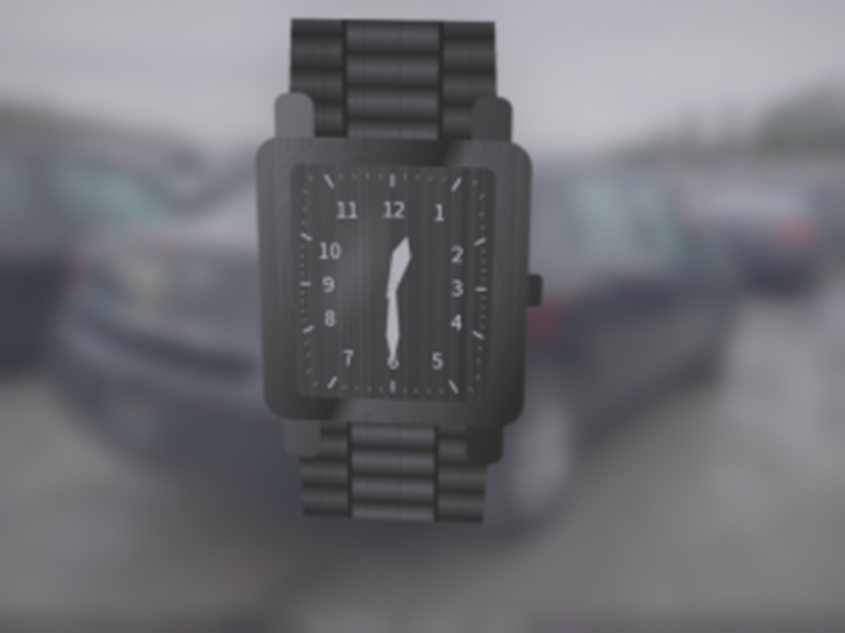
12:30
